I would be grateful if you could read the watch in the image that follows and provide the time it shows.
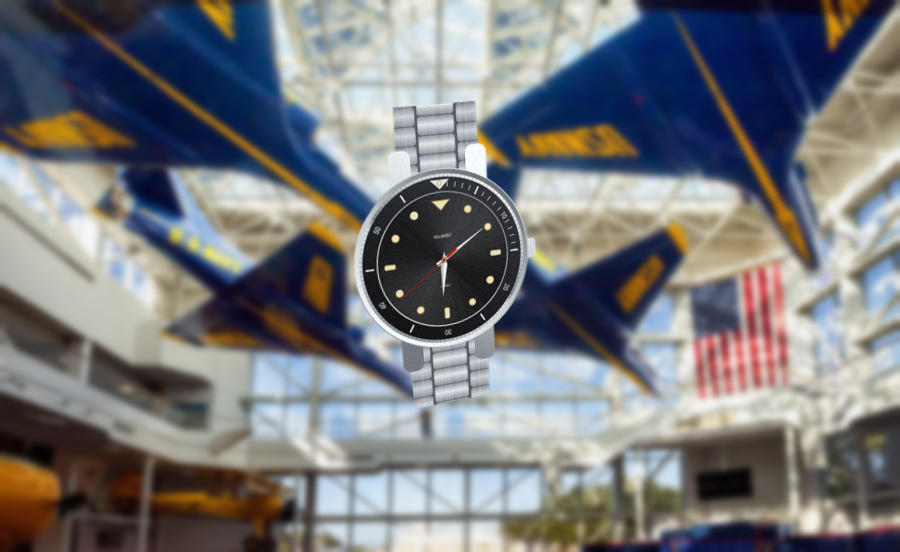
6:09:39
